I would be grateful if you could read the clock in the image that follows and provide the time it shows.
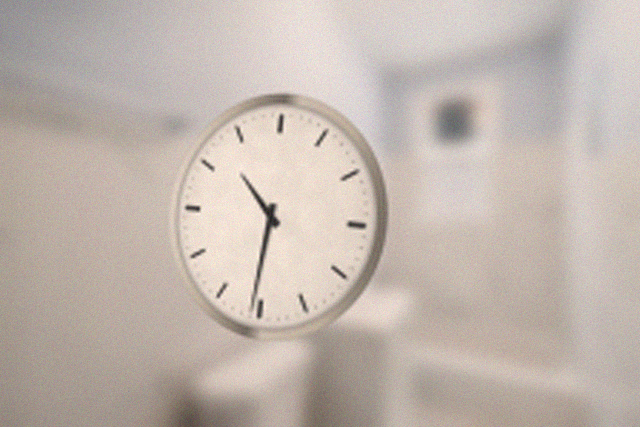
10:31
